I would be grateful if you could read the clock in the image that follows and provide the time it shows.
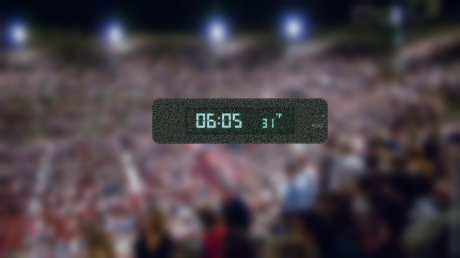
6:05
